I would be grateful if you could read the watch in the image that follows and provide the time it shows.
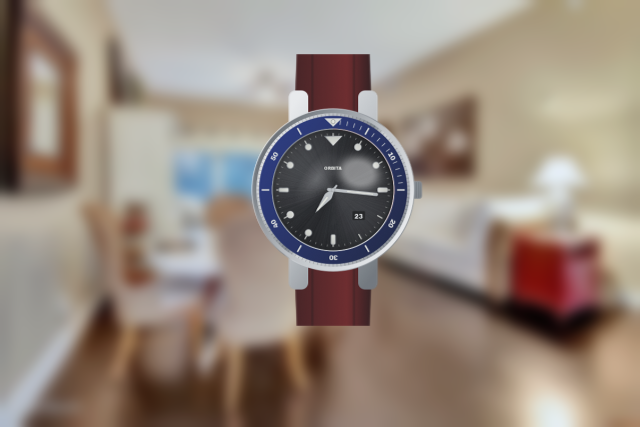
7:16
